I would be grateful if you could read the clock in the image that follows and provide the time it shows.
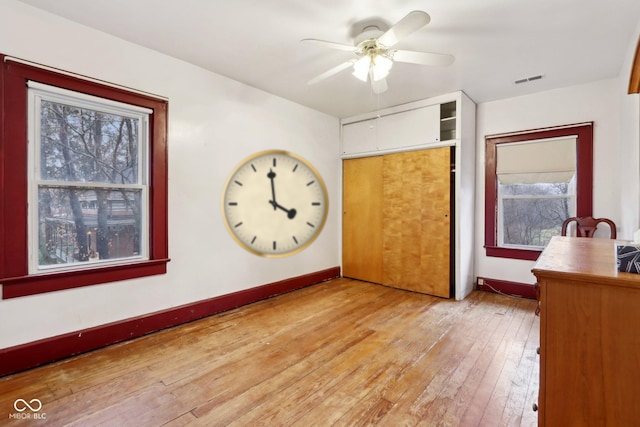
3:59
